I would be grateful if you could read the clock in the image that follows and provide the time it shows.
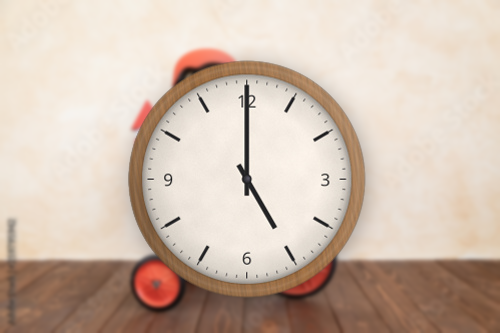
5:00
